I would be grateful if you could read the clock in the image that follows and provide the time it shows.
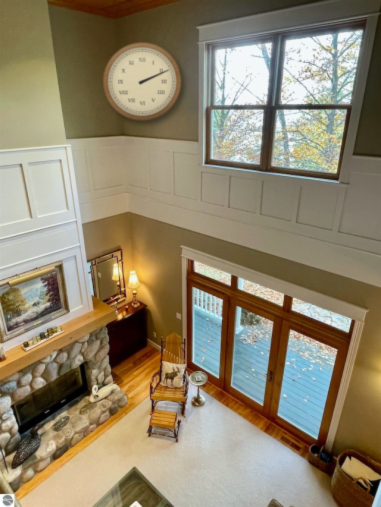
2:11
